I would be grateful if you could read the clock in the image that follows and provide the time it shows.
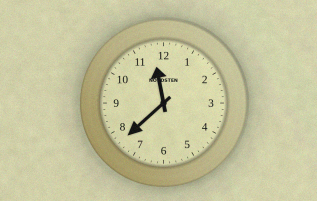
11:38
